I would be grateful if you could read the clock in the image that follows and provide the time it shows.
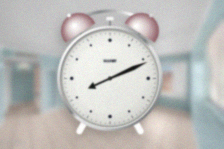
8:11
